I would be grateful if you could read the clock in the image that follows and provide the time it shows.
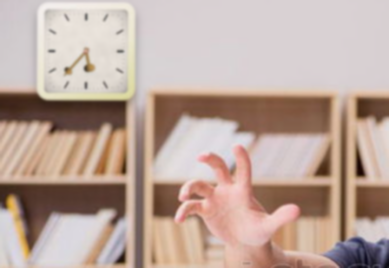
5:37
